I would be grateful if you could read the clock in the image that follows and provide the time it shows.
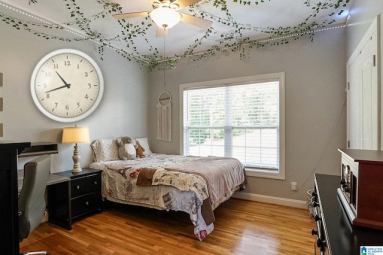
10:42
